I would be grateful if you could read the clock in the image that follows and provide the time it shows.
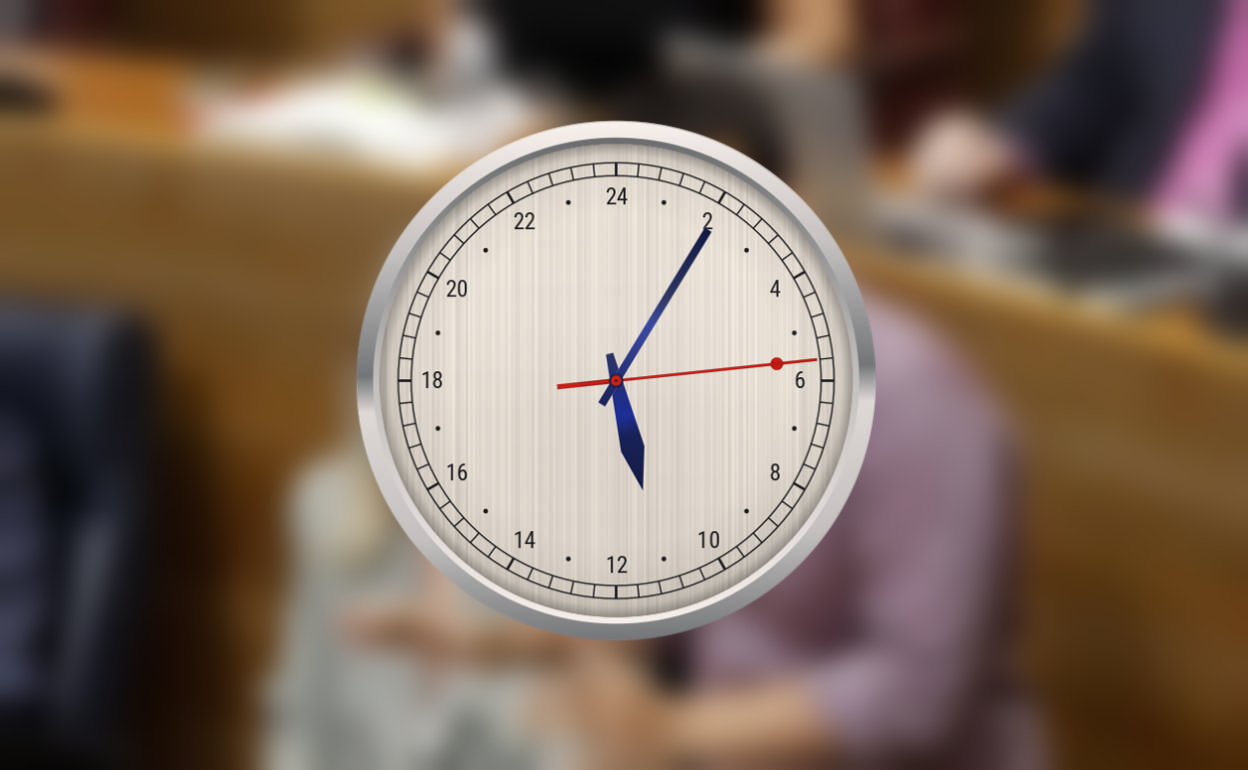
11:05:14
